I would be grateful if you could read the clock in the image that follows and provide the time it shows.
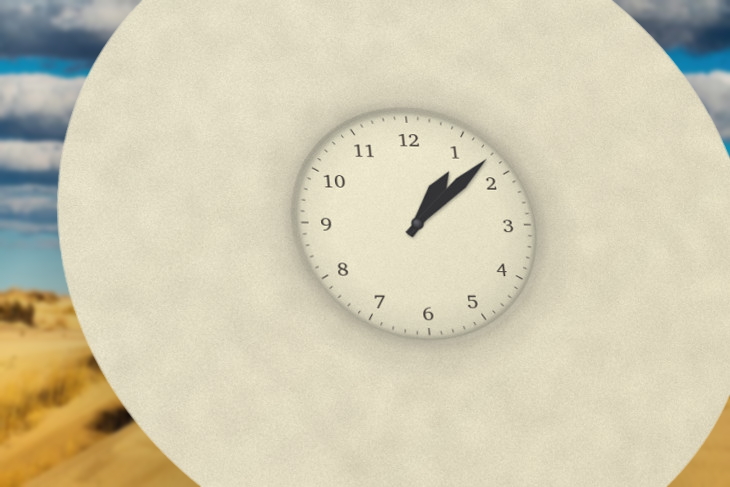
1:08
